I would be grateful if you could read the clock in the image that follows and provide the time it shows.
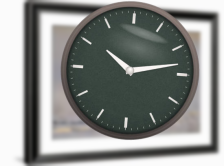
10:13
